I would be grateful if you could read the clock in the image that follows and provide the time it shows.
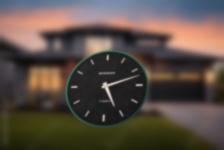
5:12
